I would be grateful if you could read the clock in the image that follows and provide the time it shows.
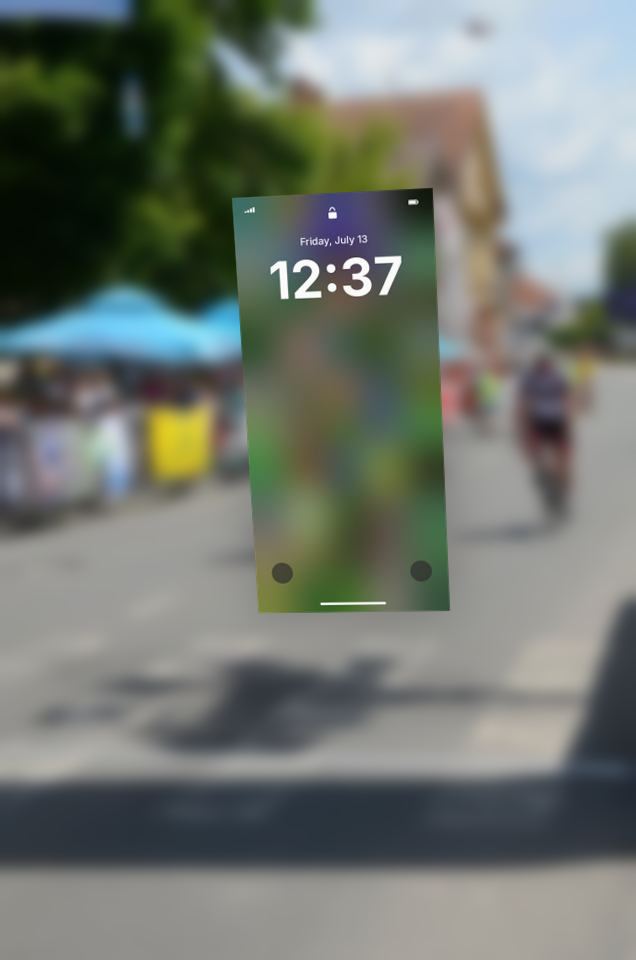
12:37
